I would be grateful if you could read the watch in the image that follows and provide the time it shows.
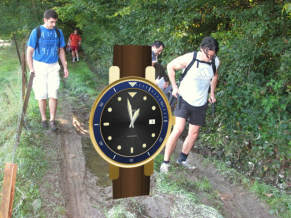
12:58
